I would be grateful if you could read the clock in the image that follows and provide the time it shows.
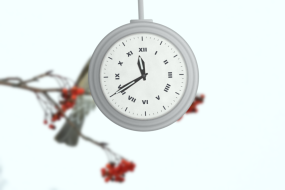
11:40
